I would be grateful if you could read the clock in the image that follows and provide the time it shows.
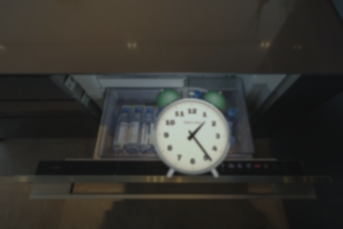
1:24
